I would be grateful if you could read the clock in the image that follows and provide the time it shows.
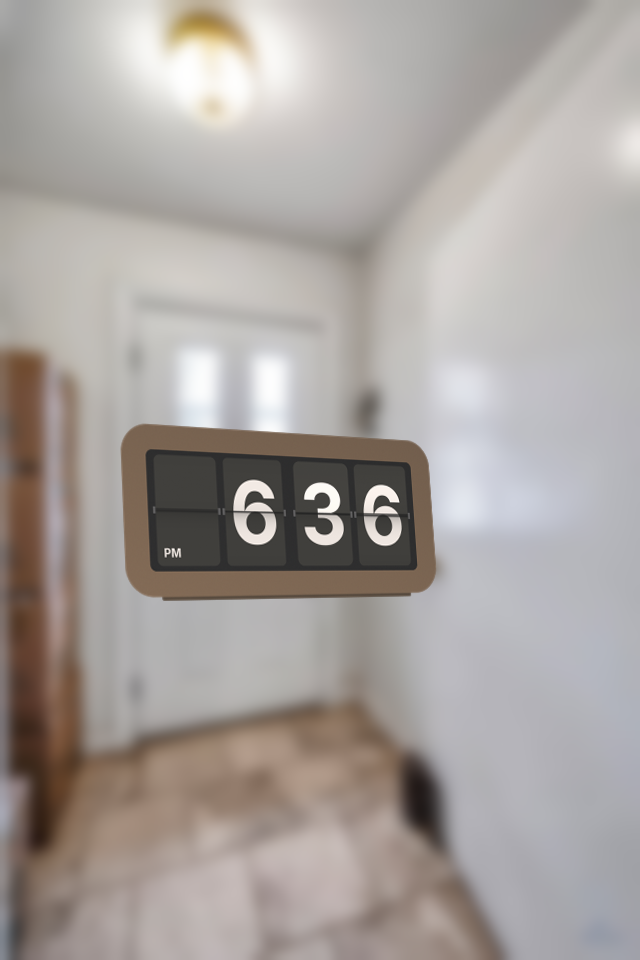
6:36
